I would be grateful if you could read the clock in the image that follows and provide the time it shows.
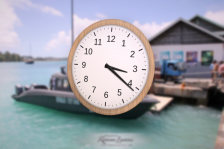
3:21
